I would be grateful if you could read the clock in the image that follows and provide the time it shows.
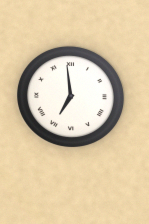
6:59
